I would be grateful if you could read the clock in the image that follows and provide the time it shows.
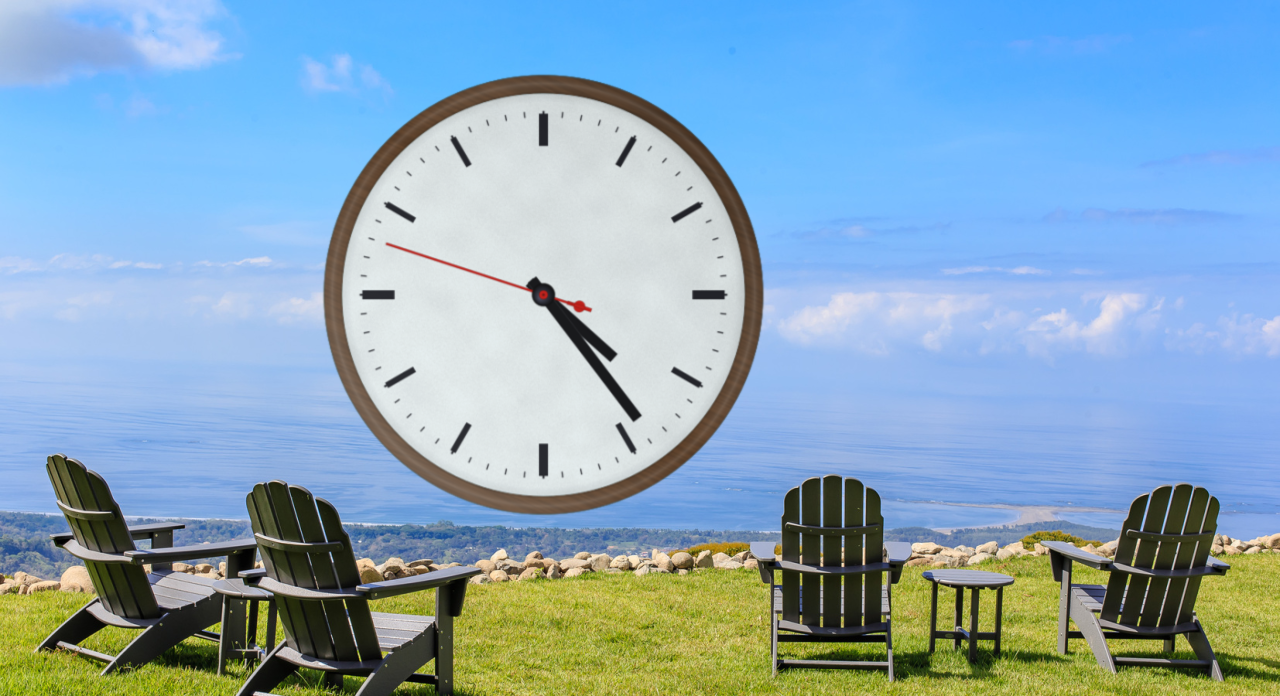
4:23:48
